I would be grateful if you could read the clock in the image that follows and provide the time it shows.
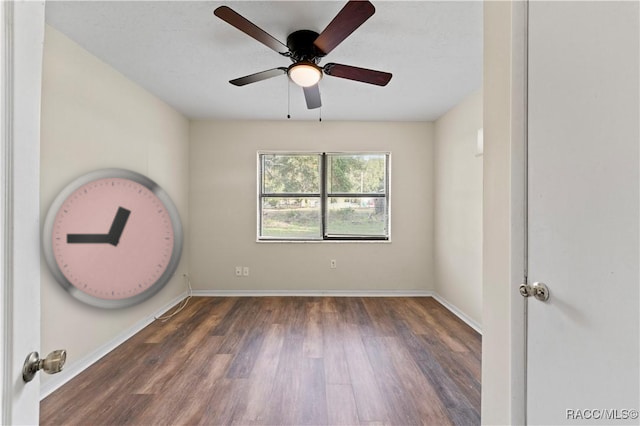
12:45
